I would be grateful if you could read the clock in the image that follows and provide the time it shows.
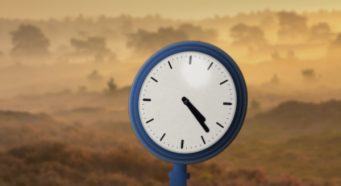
4:23
